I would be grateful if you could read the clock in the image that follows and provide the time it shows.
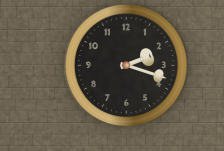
2:18
